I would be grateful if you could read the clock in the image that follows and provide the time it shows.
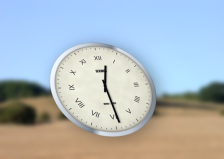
12:29
